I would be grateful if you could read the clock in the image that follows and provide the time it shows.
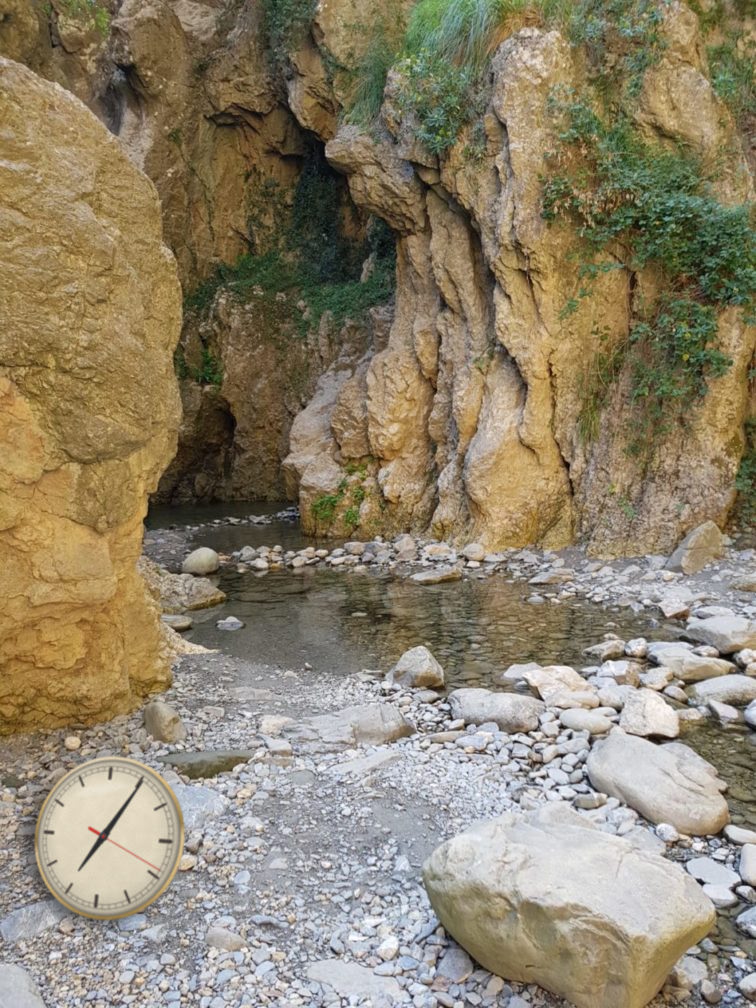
7:05:19
